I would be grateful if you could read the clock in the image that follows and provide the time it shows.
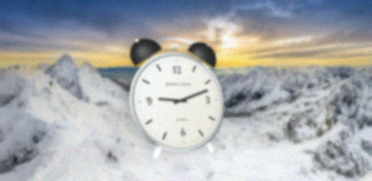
9:12
